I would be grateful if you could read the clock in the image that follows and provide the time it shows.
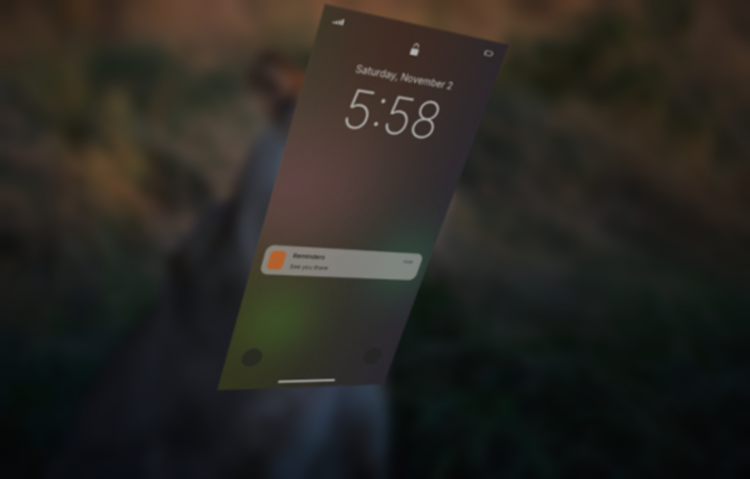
5:58
